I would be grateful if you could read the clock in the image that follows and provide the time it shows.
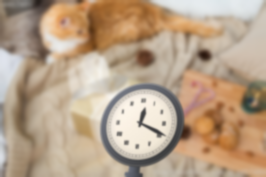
12:19
